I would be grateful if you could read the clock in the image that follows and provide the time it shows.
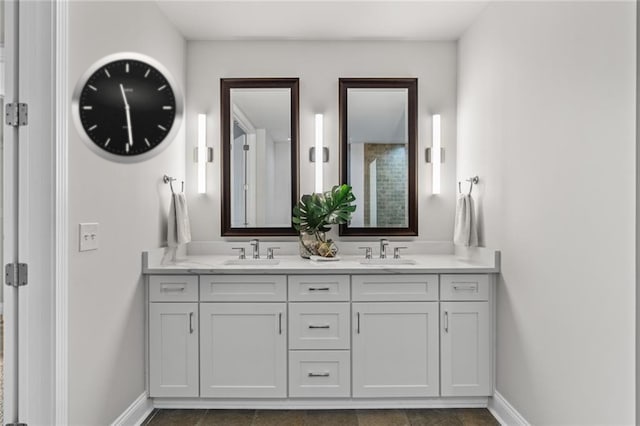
11:29
